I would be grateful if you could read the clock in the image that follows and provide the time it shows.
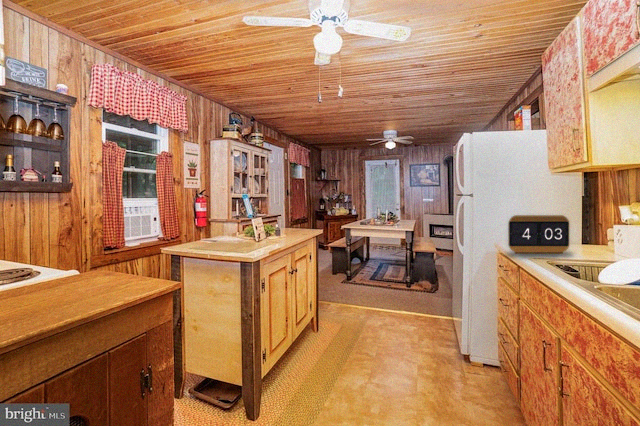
4:03
